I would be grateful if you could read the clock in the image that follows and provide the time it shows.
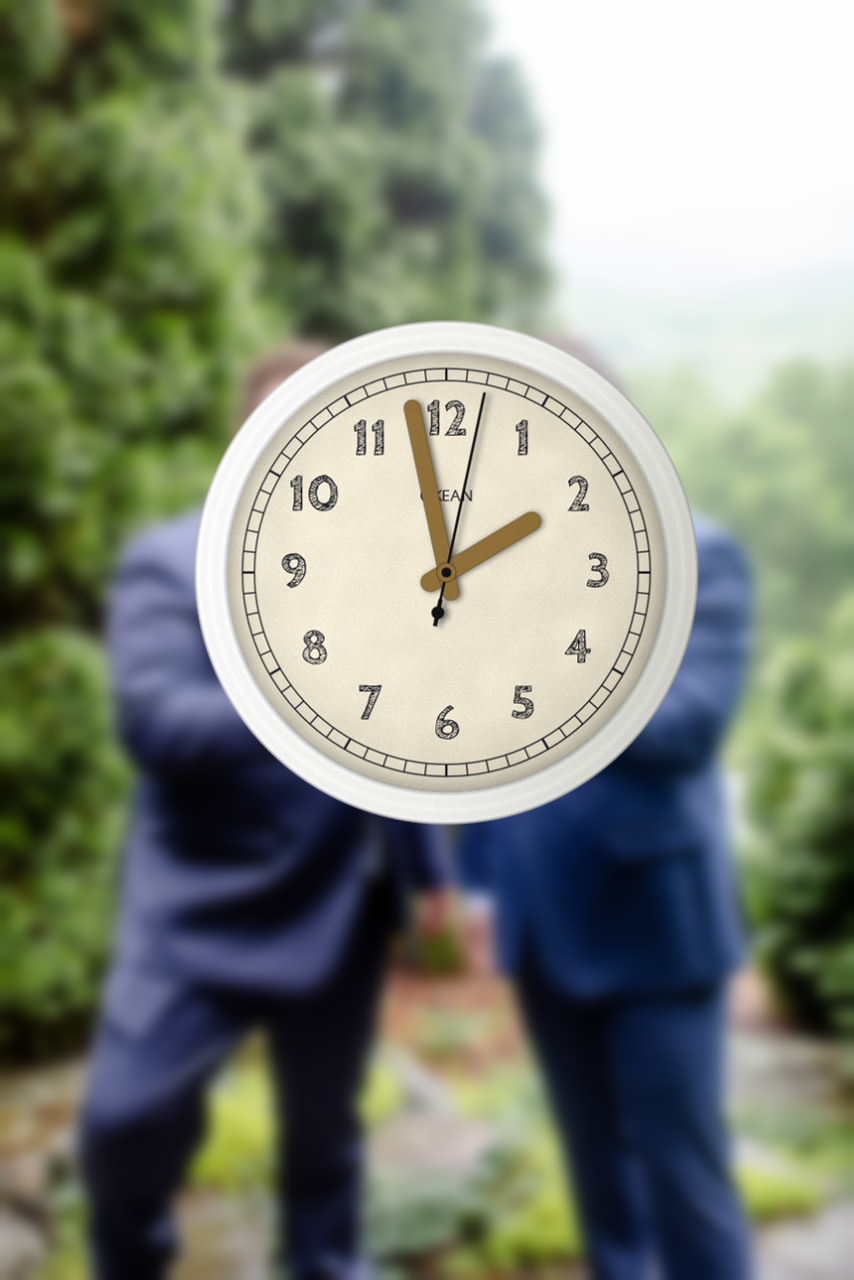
1:58:02
